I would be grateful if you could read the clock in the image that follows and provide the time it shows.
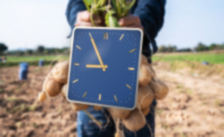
8:55
